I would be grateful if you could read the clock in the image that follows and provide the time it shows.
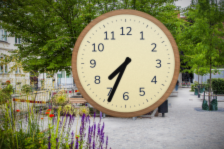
7:34
